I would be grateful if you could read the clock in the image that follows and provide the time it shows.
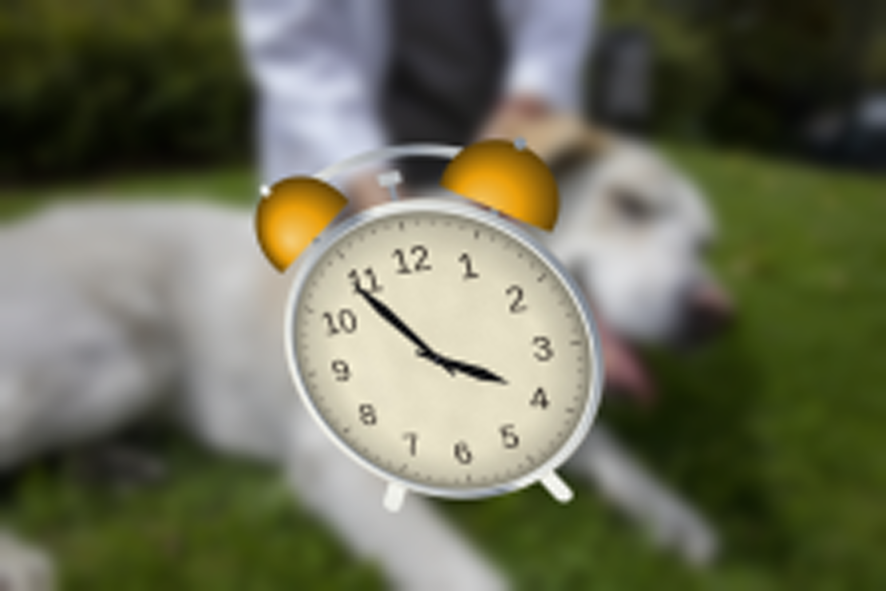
3:54
